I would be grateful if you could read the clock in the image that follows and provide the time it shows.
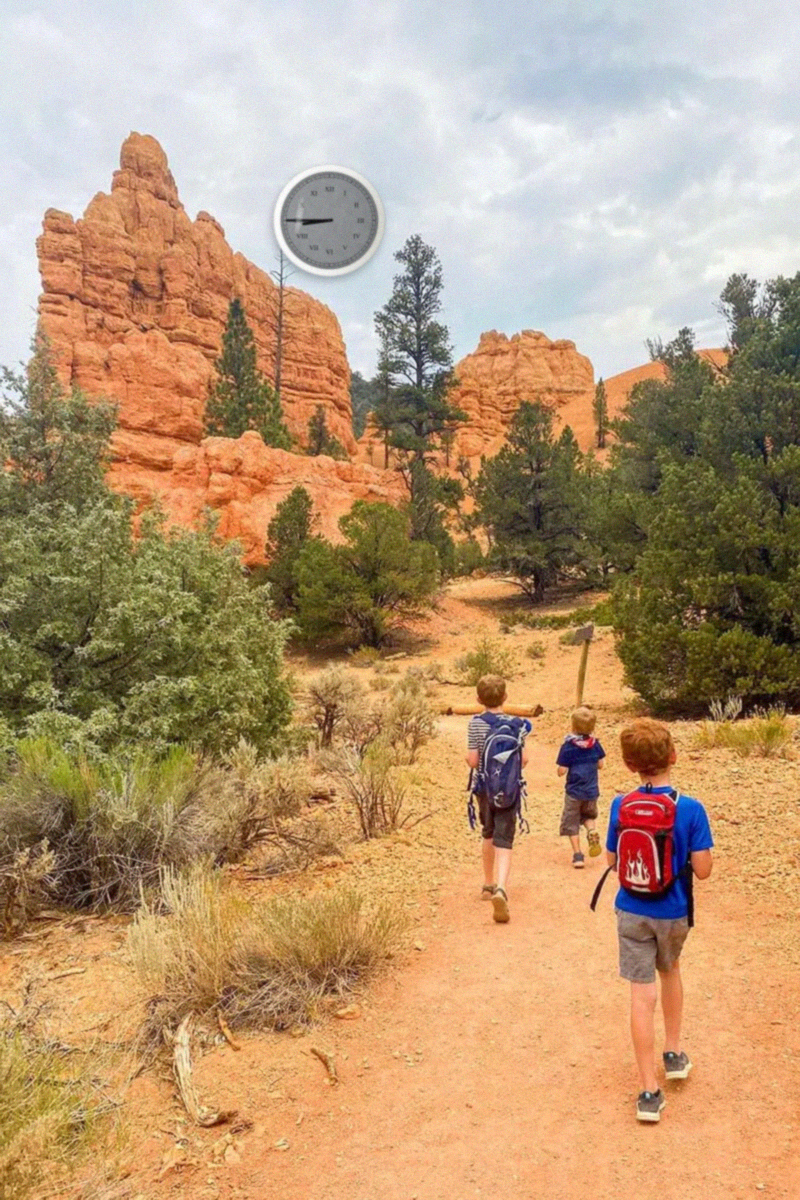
8:45
